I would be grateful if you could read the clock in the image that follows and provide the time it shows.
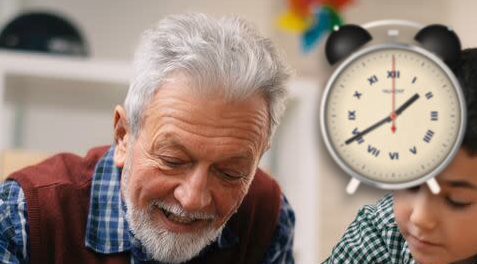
1:40:00
